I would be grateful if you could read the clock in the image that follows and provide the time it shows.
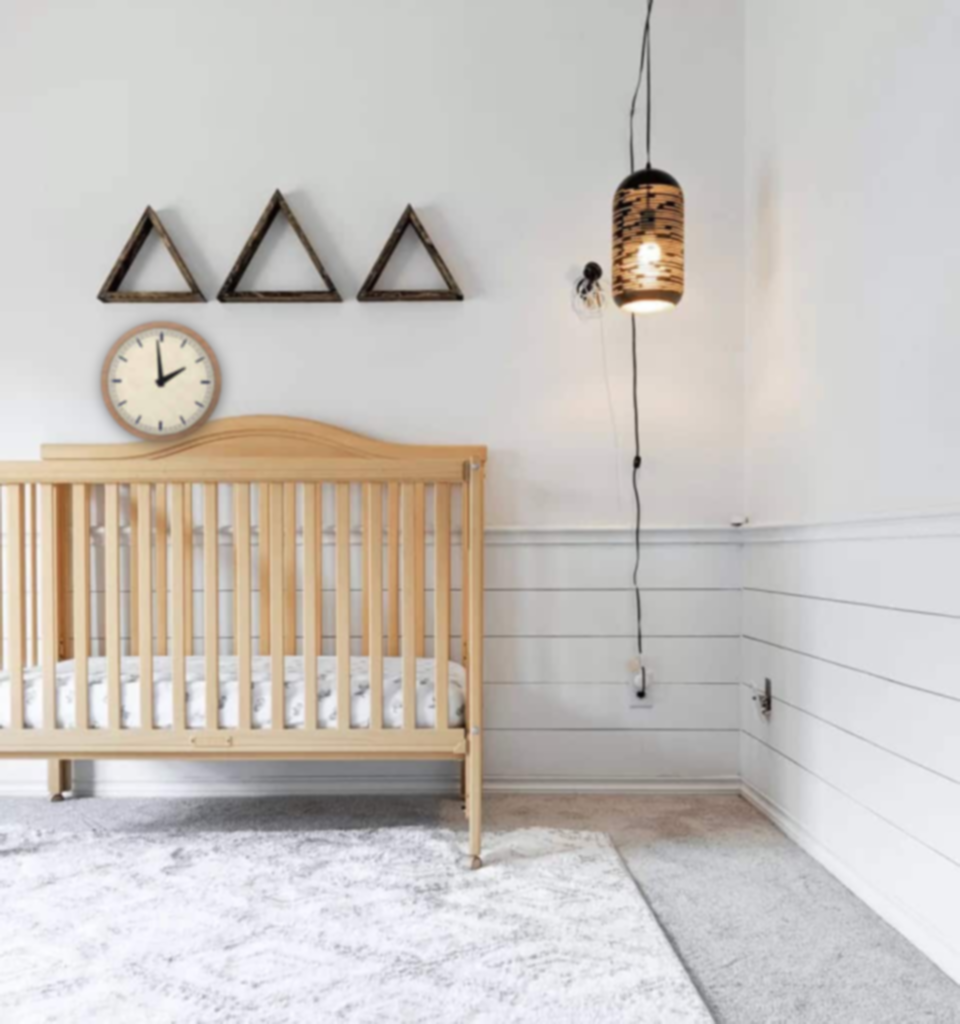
1:59
